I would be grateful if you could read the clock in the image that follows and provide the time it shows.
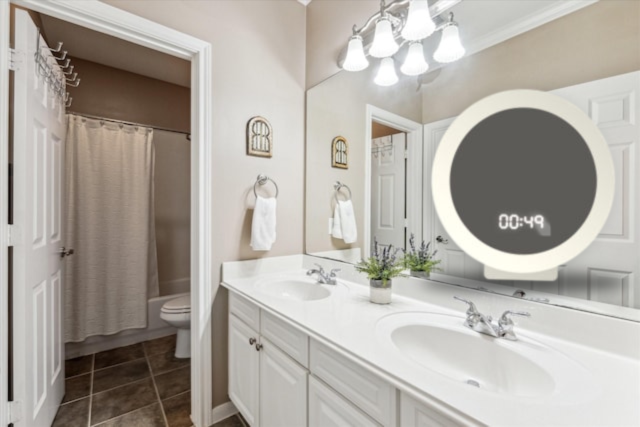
0:49
